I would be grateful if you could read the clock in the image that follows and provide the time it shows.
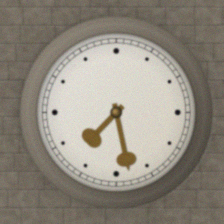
7:28
